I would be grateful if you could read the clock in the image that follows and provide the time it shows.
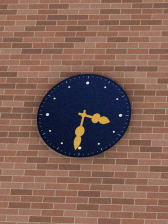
3:31
